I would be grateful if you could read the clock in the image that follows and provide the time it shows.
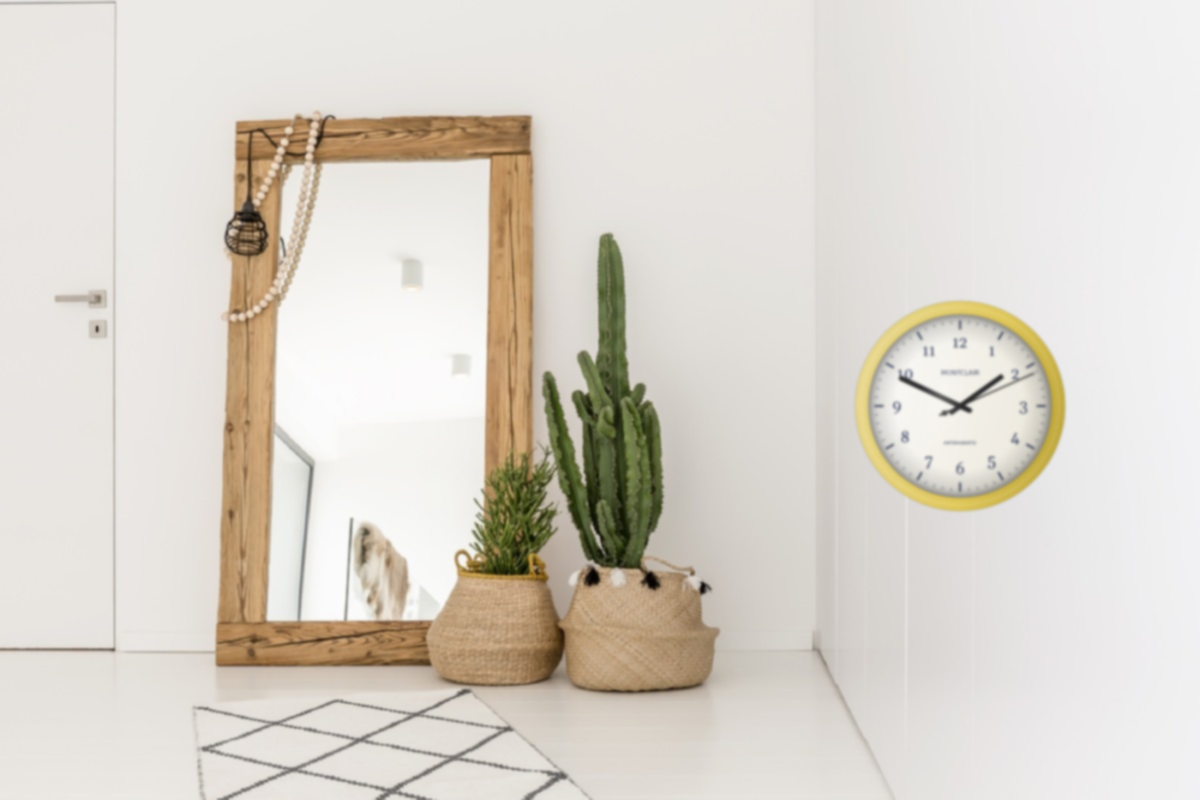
1:49:11
